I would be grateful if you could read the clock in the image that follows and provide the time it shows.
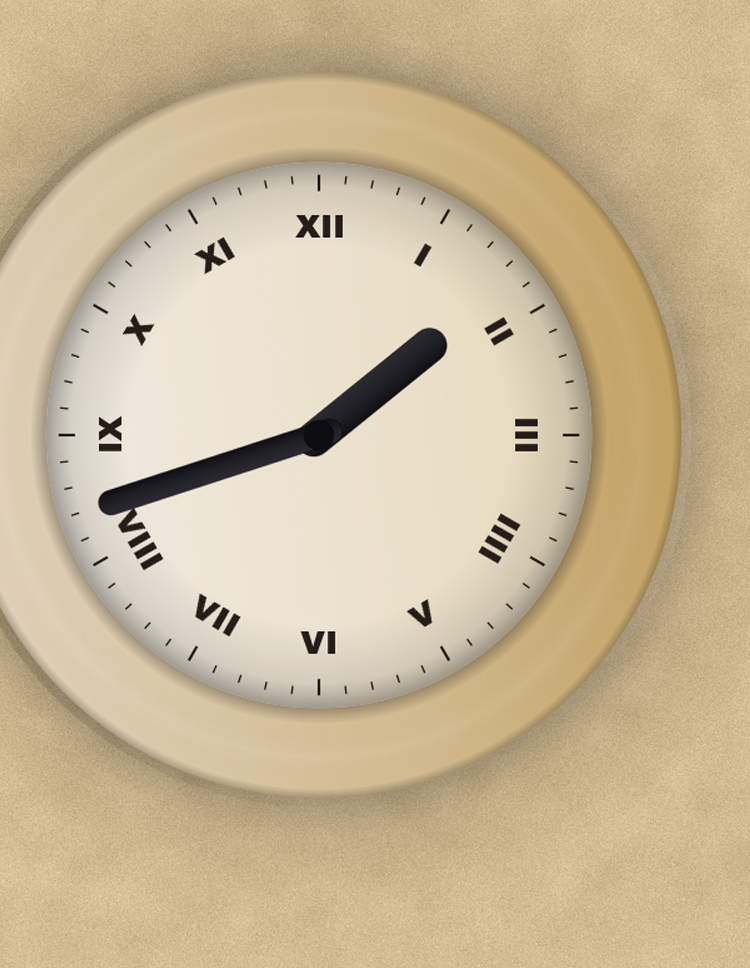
1:42
